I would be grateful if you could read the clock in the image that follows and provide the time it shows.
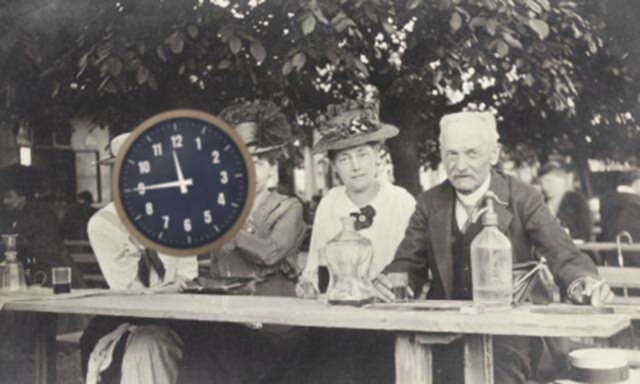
11:45
